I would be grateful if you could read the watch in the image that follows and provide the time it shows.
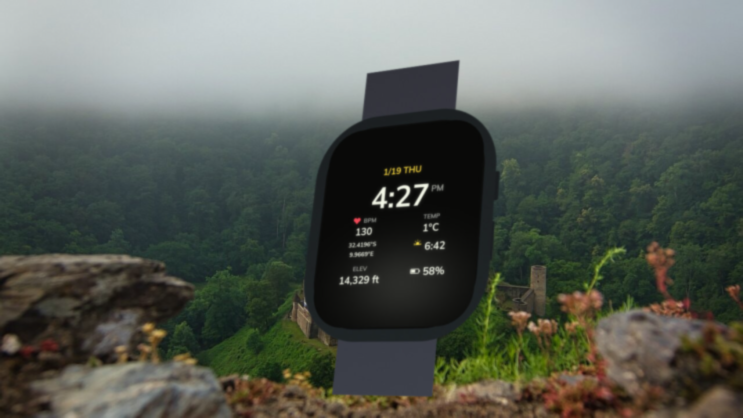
4:27
